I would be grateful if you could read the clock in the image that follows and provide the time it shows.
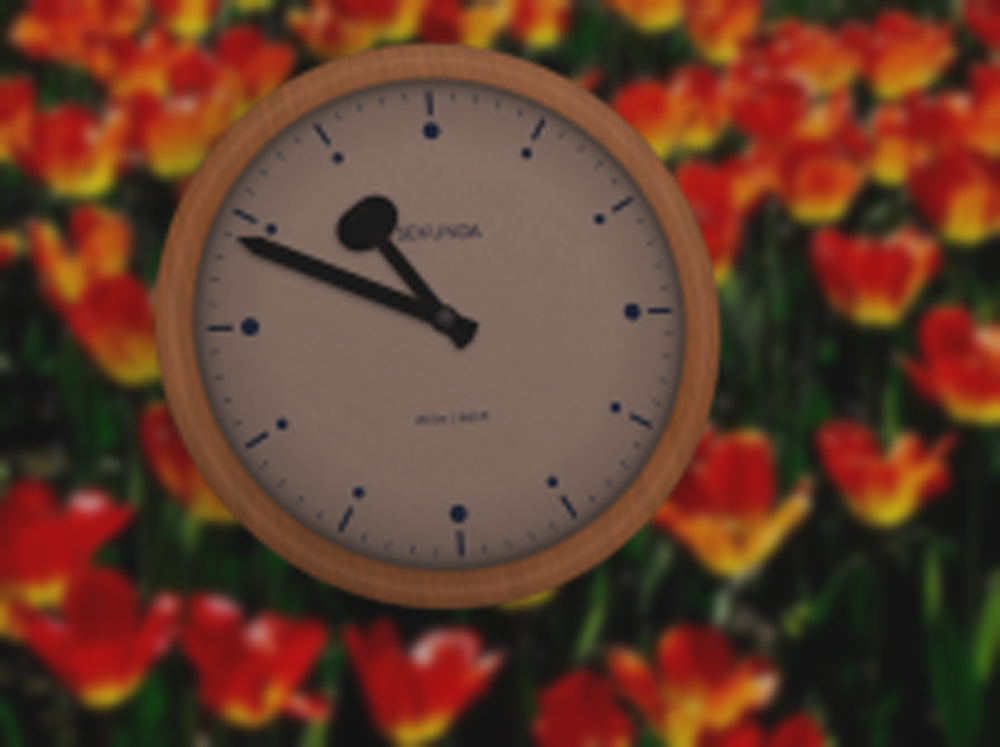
10:49
